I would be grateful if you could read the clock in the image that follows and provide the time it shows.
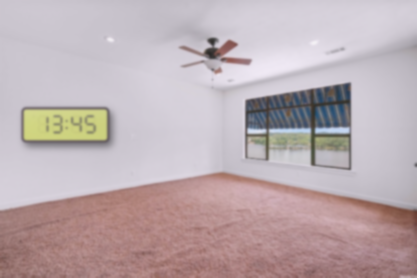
13:45
